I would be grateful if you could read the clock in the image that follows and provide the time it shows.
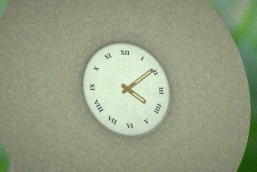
4:09
